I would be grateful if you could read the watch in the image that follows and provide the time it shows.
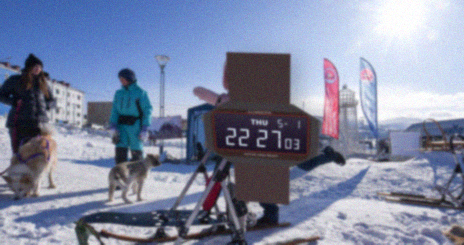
22:27
